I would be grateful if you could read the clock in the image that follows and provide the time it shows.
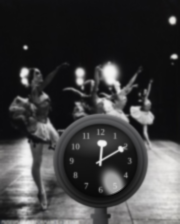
12:10
